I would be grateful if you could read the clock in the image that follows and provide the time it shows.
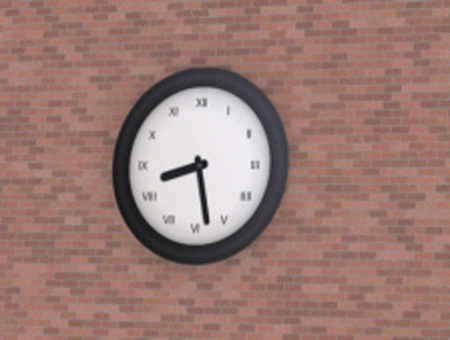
8:28
